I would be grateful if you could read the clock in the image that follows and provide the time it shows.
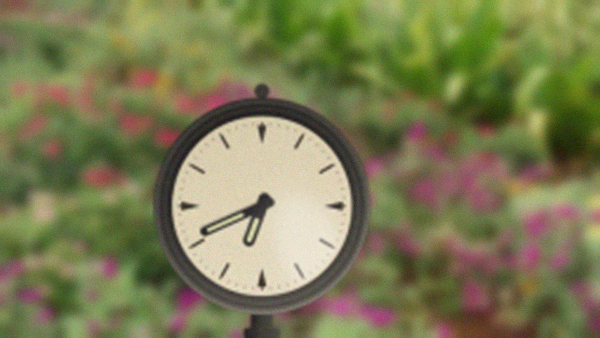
6:41
